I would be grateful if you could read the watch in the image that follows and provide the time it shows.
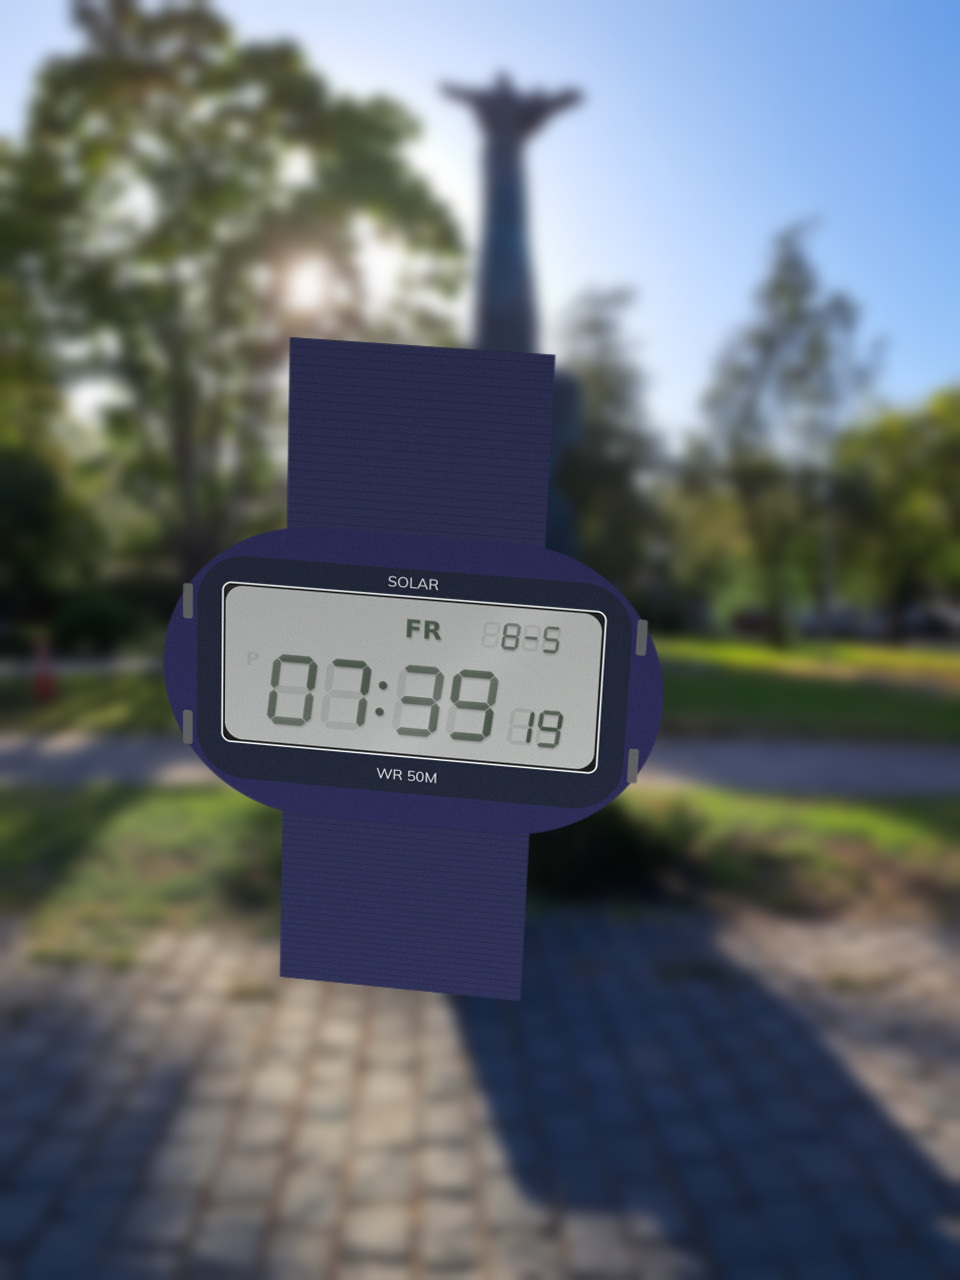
7:39:19
